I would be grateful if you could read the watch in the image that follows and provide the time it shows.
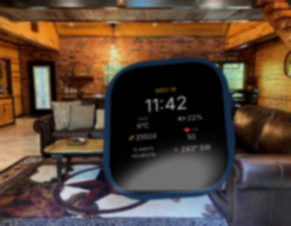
11:42
